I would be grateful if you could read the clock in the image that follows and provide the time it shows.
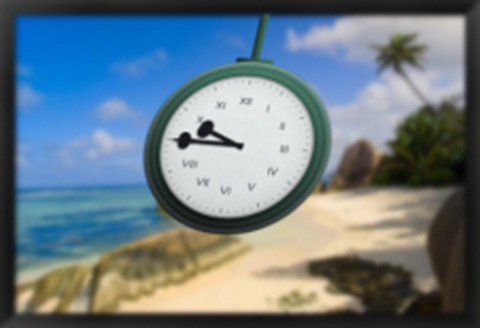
9:45
